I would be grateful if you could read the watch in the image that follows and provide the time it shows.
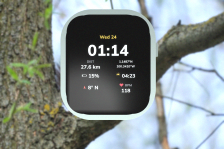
1:14
